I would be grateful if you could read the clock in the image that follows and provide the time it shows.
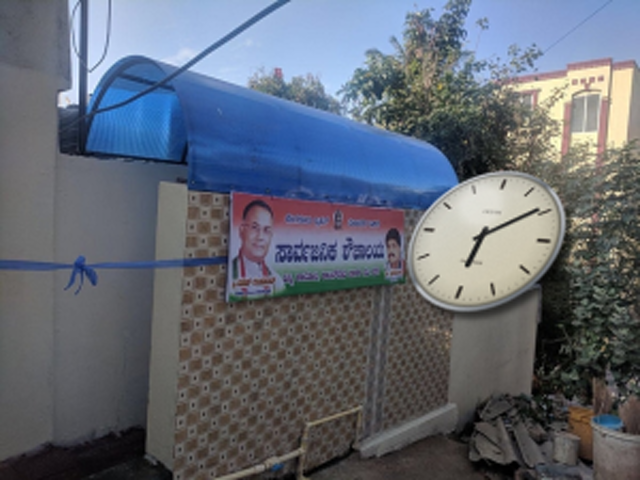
6:09
